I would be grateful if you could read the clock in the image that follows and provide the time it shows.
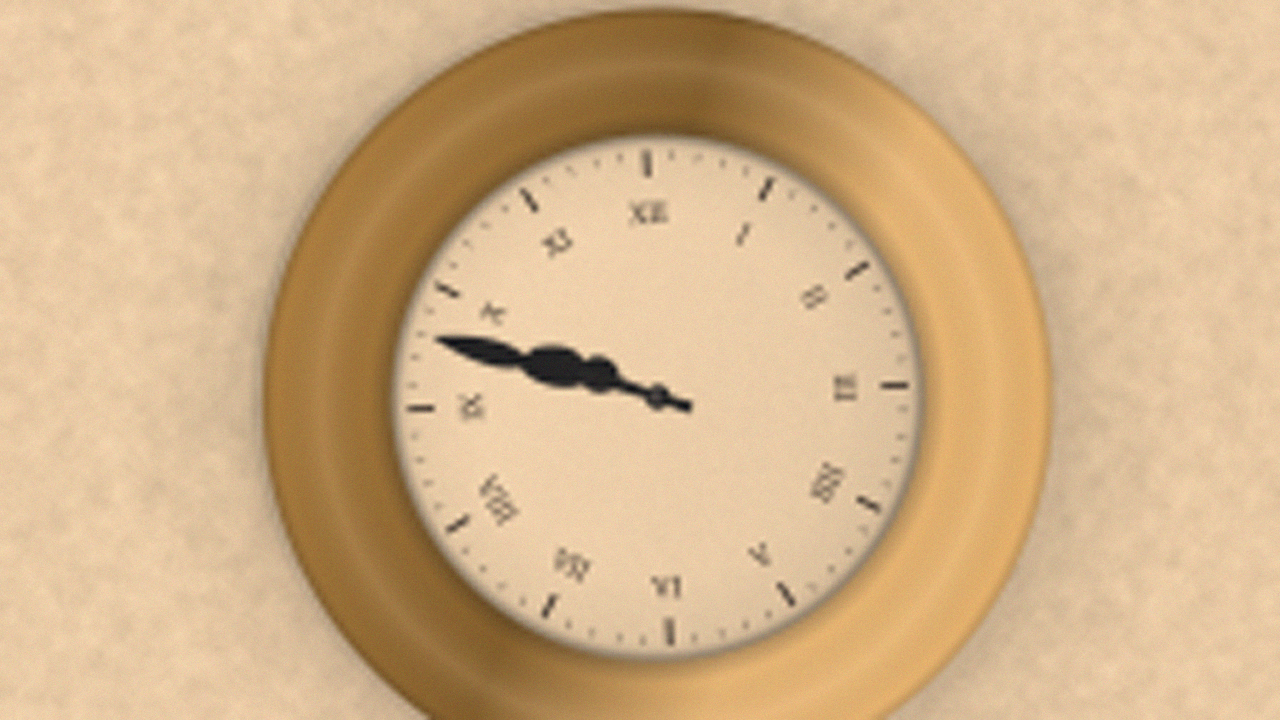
9:48
